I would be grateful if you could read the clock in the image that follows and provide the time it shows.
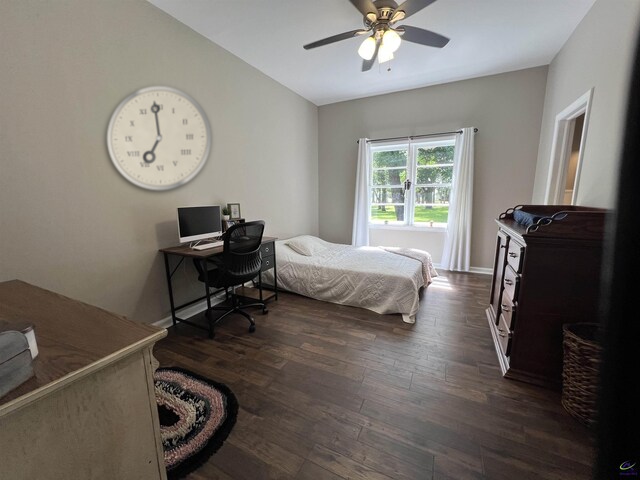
6:59
